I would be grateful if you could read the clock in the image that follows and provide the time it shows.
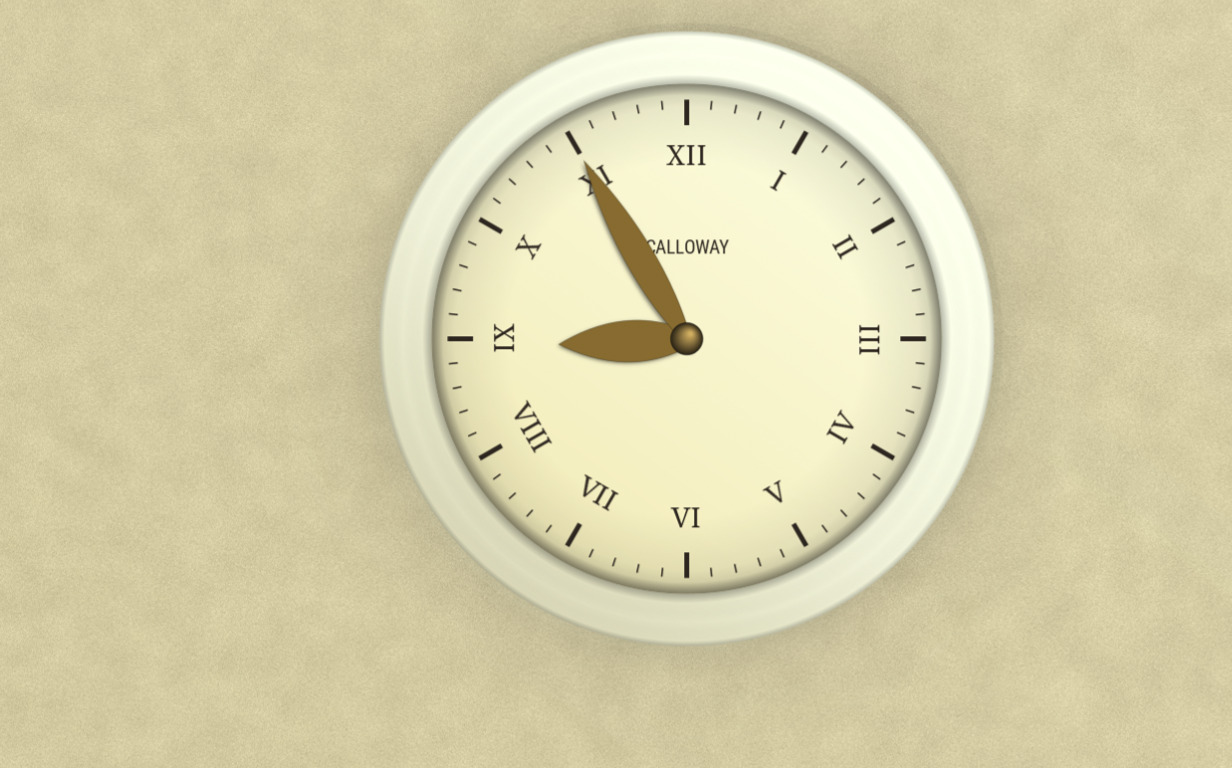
8:55
